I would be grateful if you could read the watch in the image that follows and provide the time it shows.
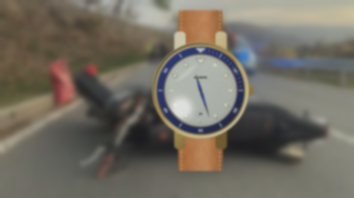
11:27
